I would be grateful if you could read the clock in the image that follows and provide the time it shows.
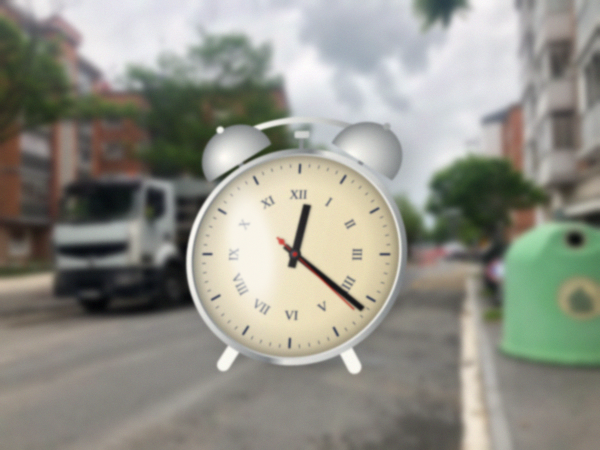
12:21:22
